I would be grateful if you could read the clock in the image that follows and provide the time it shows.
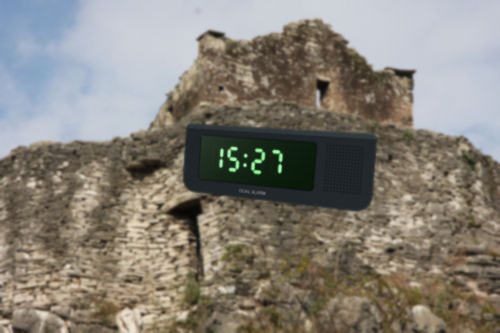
15:27
